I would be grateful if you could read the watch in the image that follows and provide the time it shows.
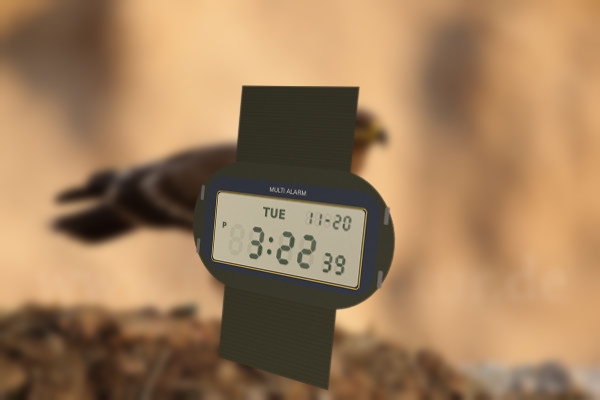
3:22:39
